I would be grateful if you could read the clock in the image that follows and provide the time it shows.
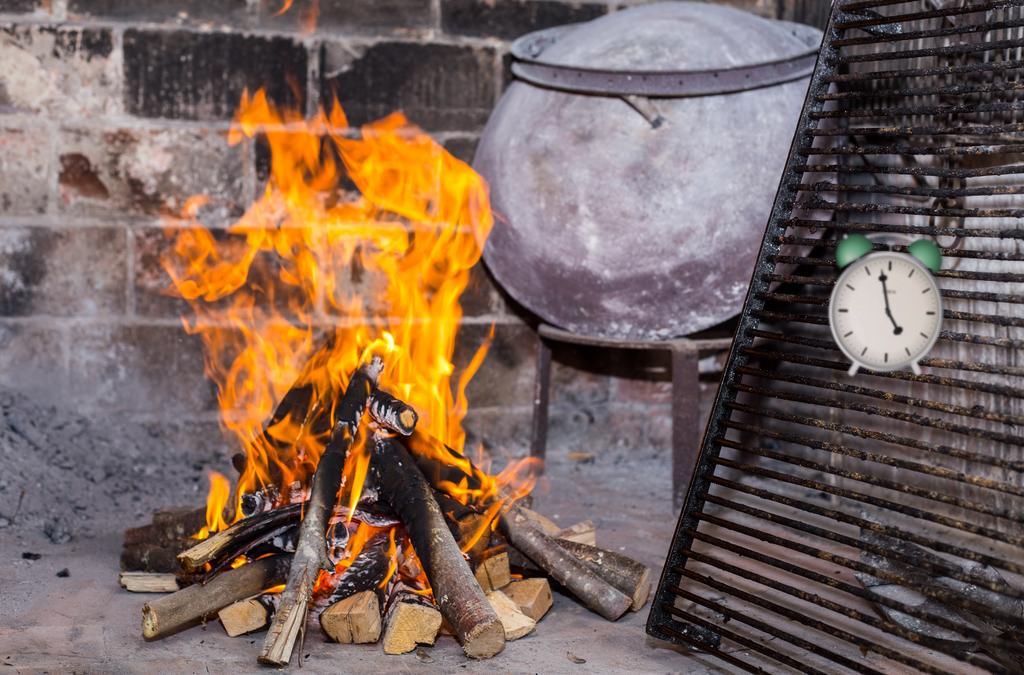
4:58
